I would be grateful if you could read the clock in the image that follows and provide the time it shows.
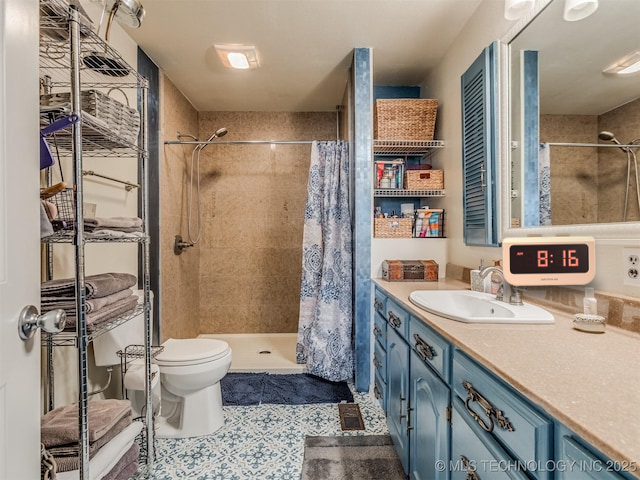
8:16
